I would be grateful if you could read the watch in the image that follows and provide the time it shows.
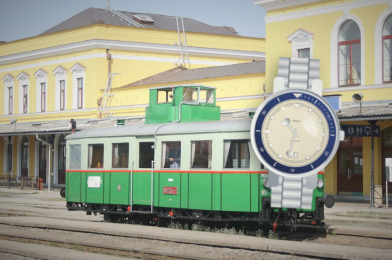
10:32
